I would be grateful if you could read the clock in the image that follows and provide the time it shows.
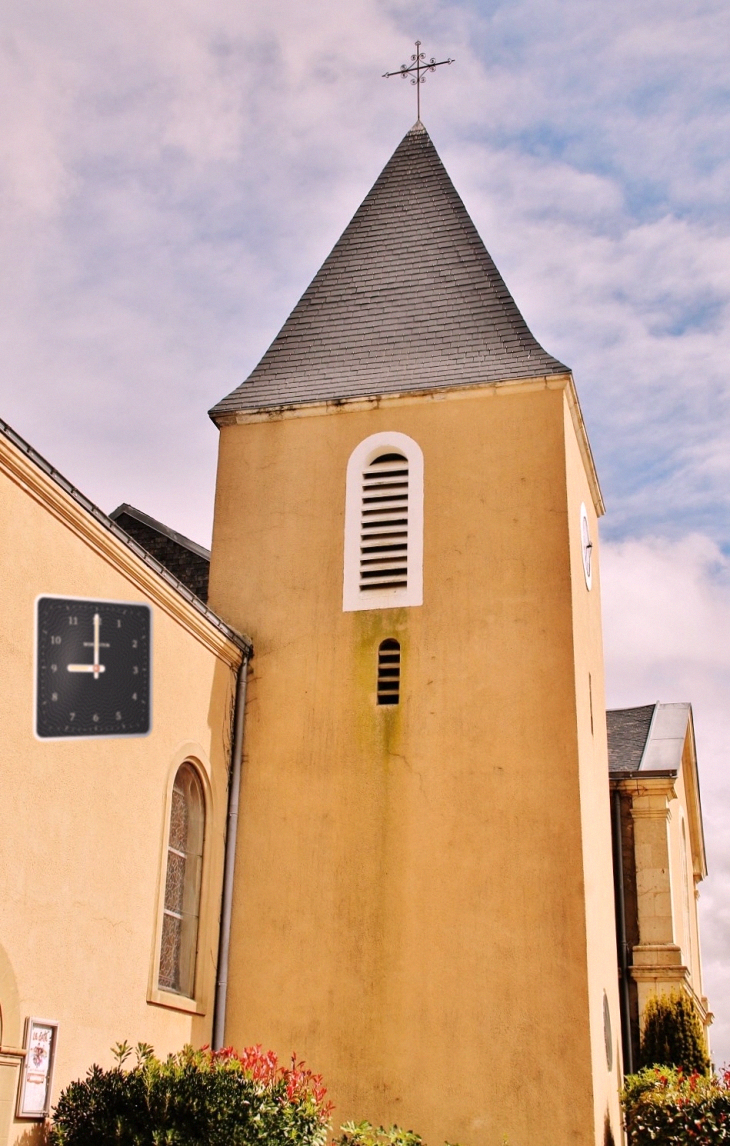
9:00
